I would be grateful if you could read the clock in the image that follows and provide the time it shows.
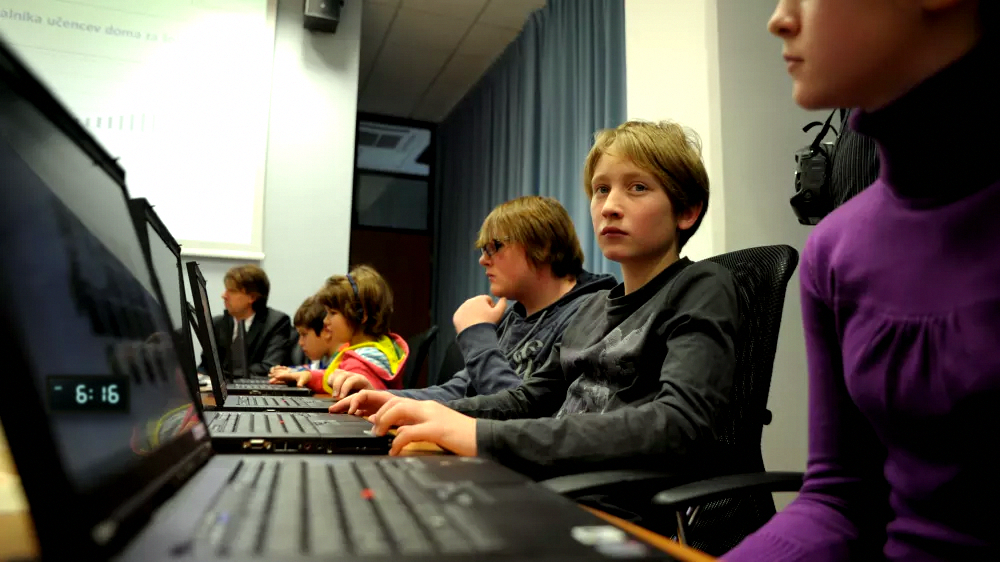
6:16
